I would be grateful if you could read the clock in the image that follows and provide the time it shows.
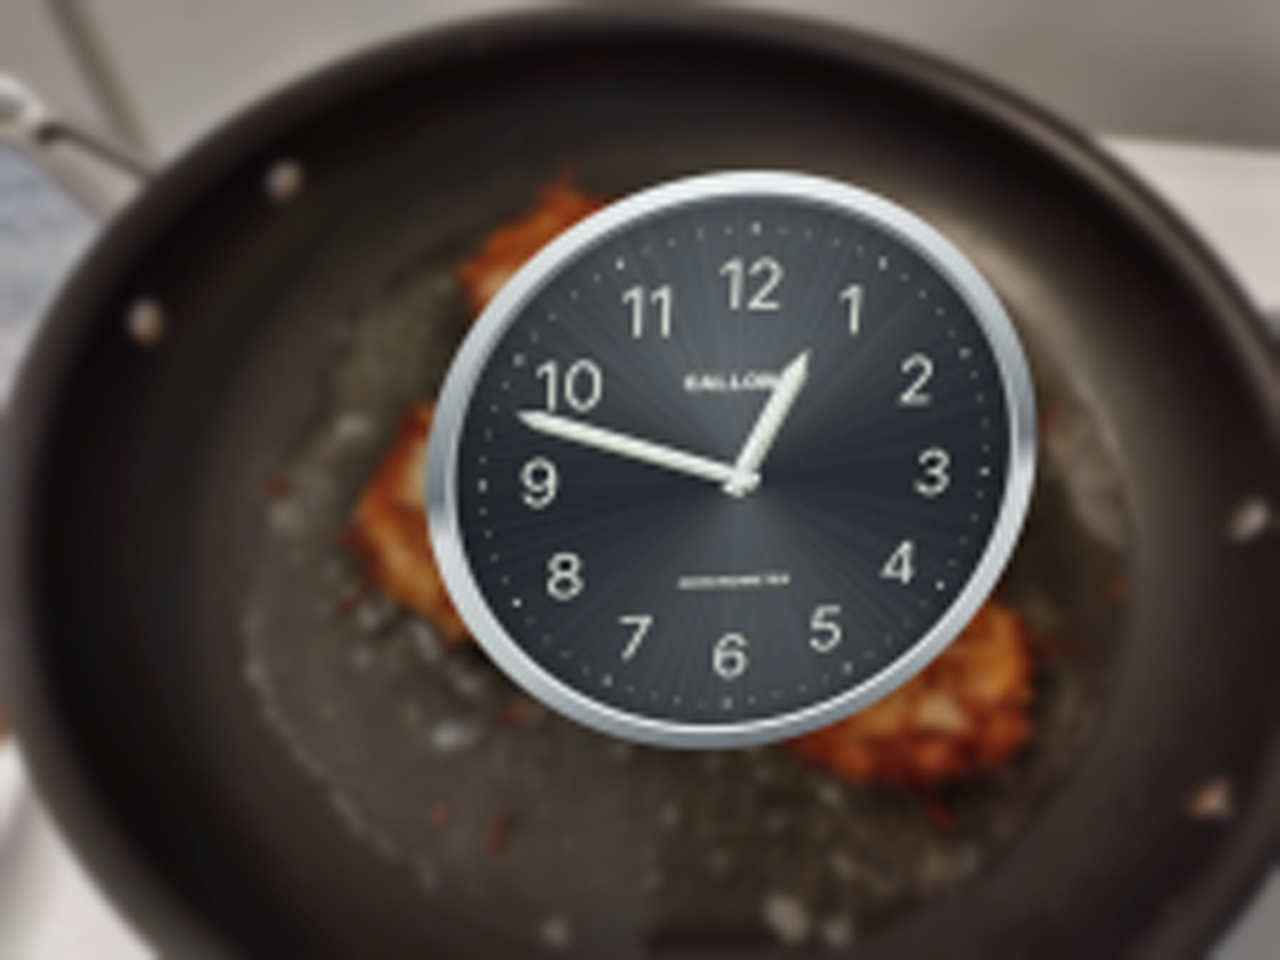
12:48
